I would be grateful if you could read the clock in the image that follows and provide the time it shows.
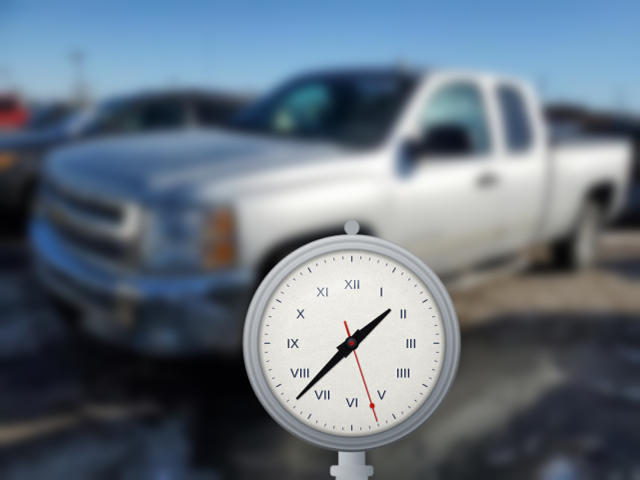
1:37:27
